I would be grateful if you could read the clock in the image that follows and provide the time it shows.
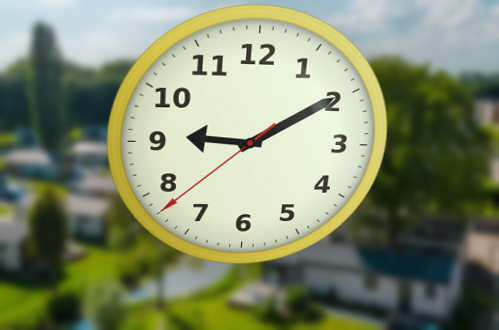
9:09:38
